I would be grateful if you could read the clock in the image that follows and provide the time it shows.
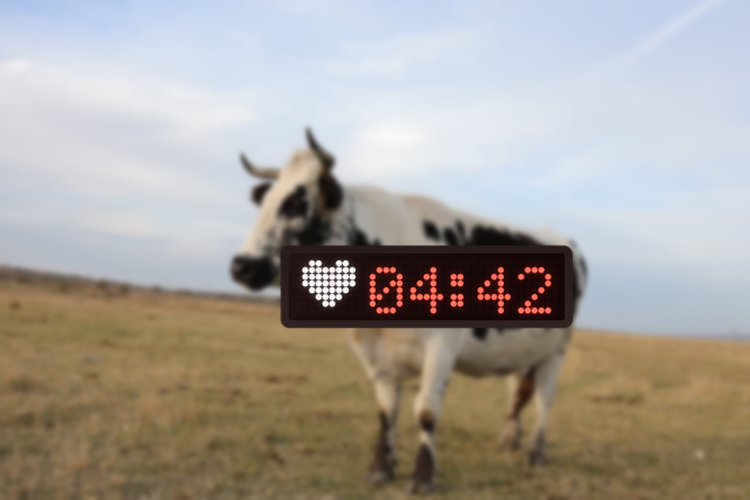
4:42
